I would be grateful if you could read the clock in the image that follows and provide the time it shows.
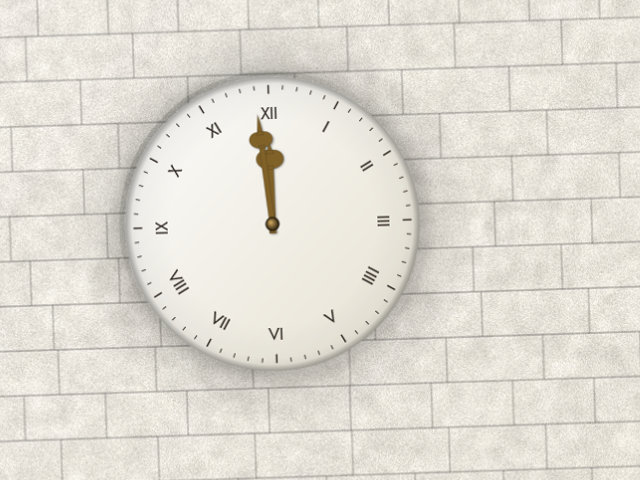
11:59
